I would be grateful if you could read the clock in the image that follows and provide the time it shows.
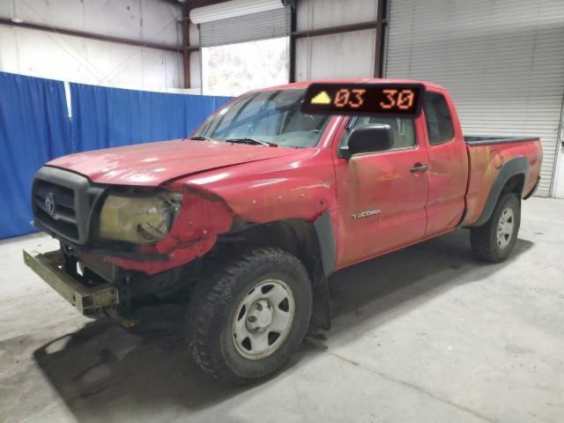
3:30
